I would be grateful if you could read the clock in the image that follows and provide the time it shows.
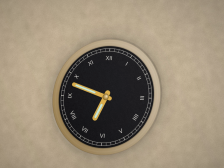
6:48
